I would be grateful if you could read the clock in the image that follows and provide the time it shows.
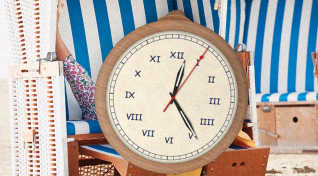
12:24:05
